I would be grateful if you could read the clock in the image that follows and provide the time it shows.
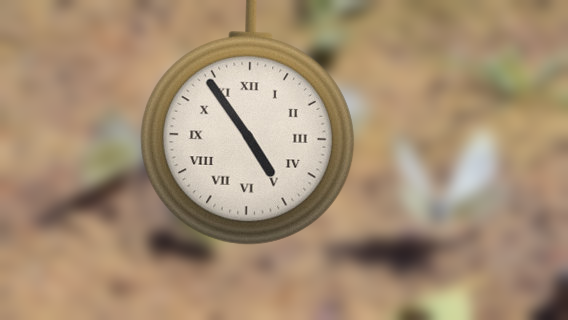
4:54
